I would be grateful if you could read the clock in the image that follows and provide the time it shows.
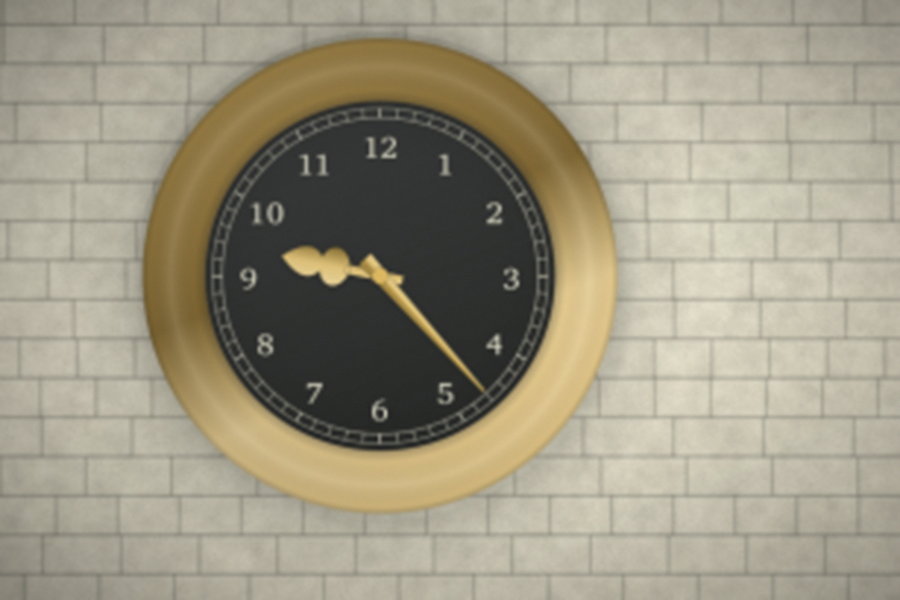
9:23
